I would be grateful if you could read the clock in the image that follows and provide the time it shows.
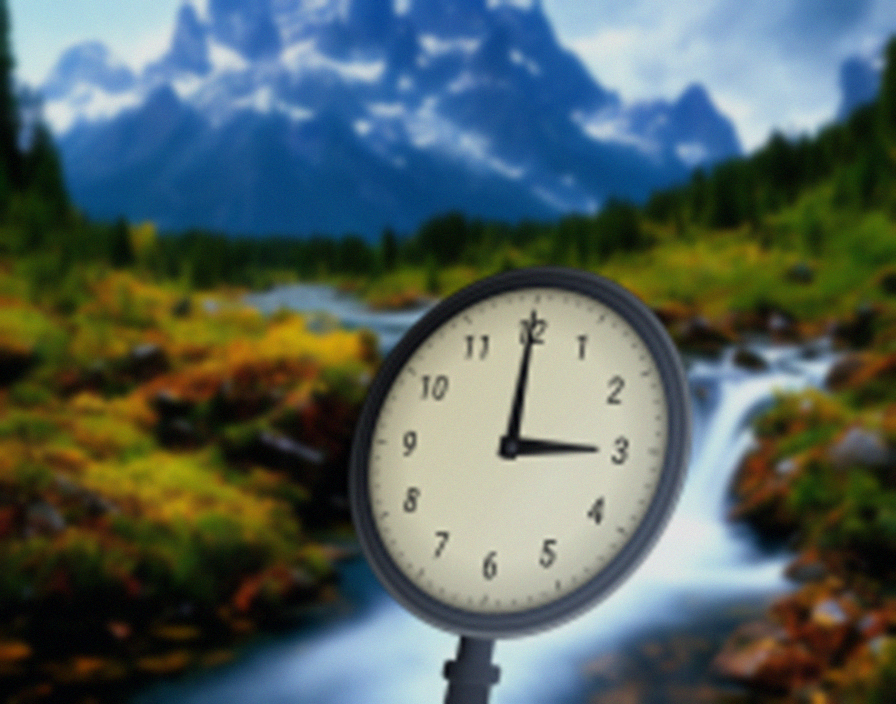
3:00
